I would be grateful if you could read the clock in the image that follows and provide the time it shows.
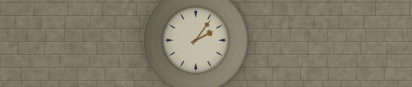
2:06
